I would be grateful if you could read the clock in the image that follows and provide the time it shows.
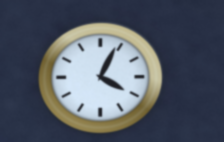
4:04
